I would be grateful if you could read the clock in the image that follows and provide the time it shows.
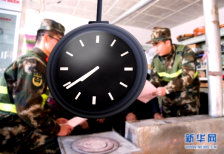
7:39
